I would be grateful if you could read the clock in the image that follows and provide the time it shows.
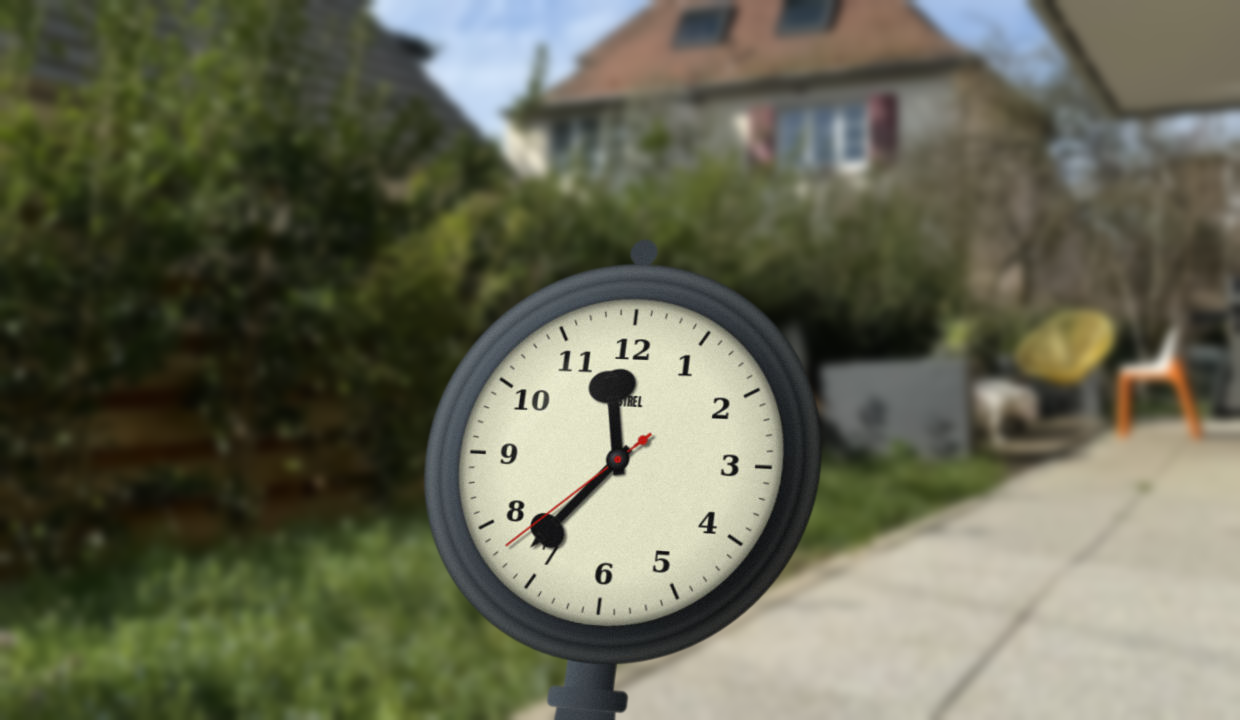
11:36:38
